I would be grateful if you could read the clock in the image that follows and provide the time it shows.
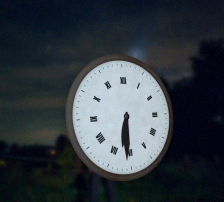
6:31
